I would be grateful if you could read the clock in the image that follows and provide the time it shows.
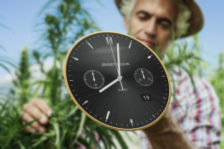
8:02
